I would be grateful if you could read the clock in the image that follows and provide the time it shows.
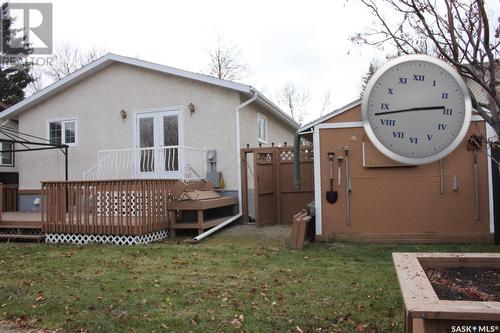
2:43
